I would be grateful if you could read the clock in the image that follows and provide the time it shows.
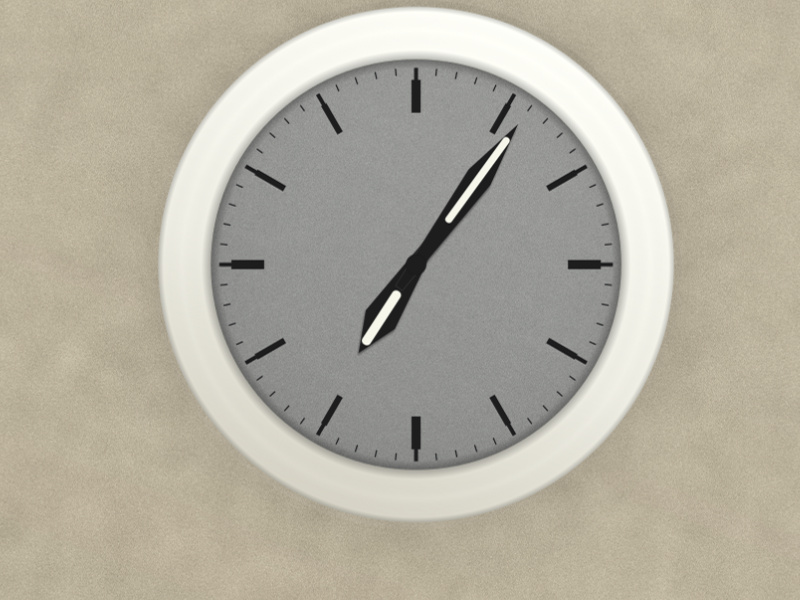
7:06
